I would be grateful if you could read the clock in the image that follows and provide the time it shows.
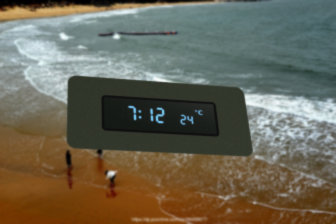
7:12
